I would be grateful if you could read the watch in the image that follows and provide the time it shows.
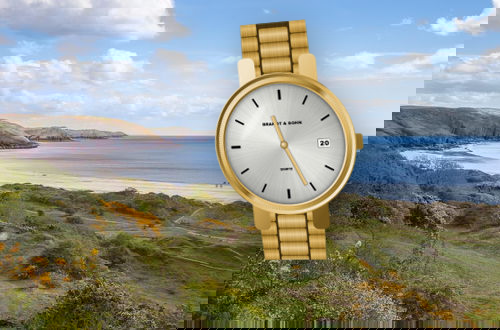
11:26
